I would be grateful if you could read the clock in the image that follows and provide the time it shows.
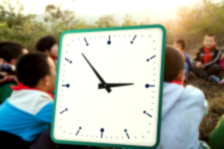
2:53
